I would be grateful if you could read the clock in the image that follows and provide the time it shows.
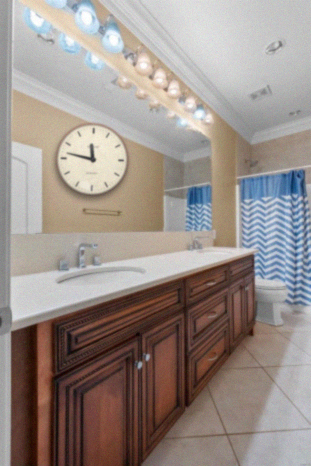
11:47
